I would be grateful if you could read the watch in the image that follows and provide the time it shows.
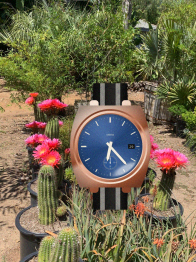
6:23
